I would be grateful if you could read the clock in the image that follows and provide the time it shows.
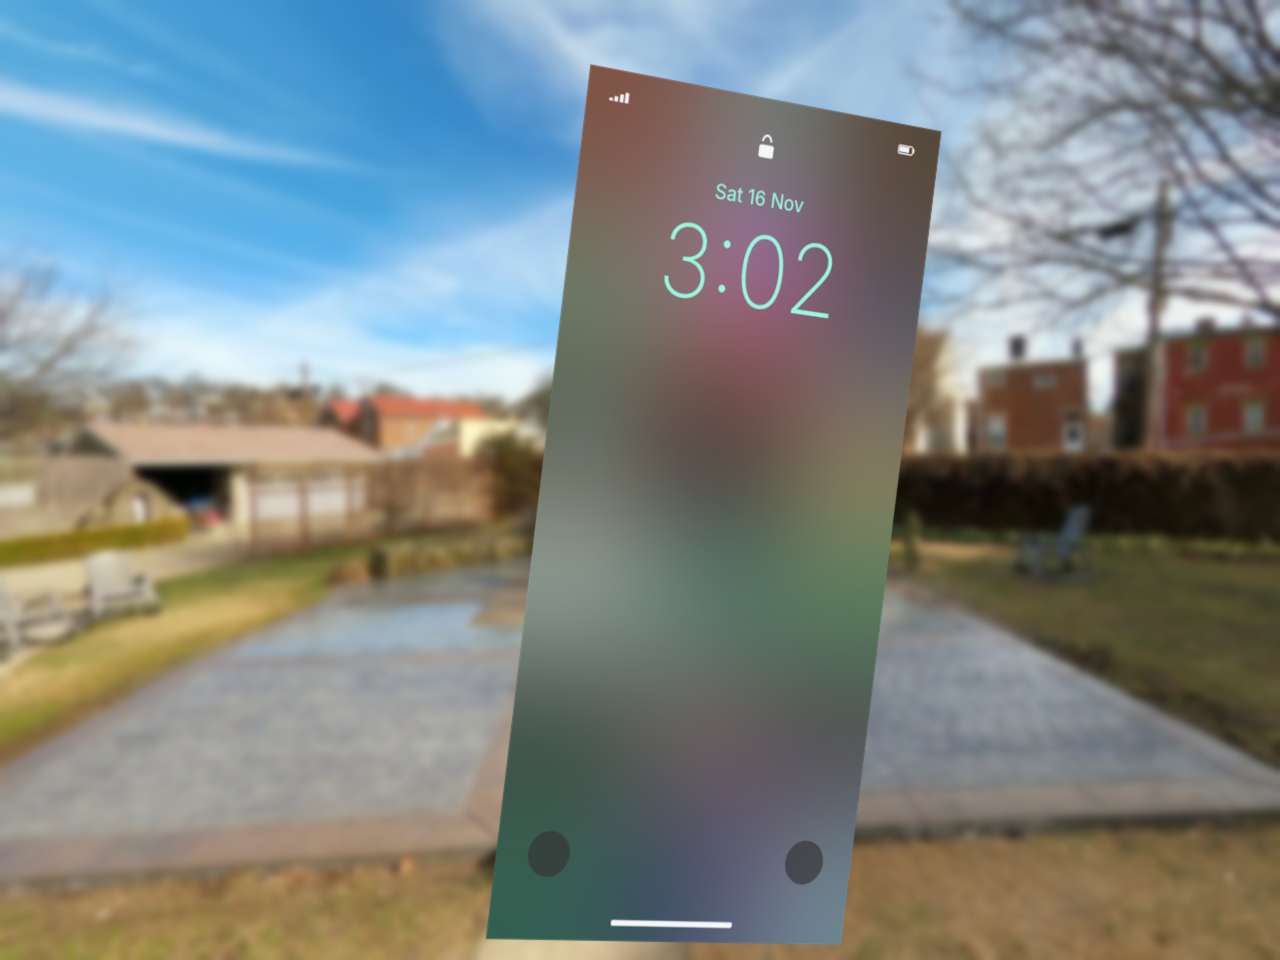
3:02
